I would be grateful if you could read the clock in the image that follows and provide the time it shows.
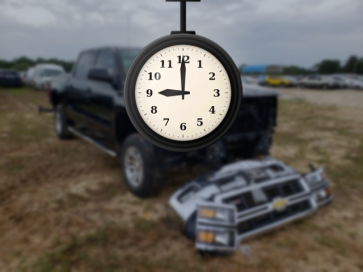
9:00
